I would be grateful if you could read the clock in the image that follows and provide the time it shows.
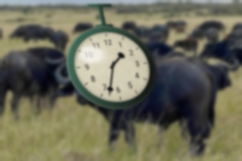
1:33
